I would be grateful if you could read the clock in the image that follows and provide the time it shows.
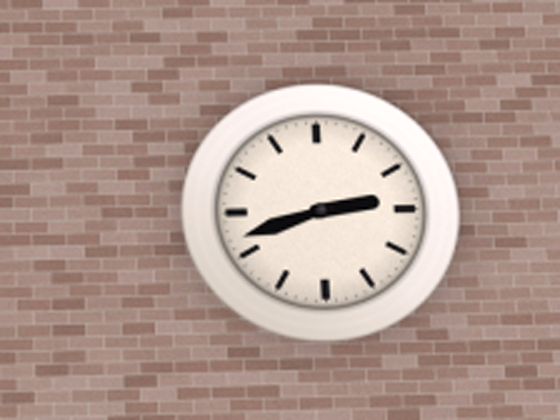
2:42
